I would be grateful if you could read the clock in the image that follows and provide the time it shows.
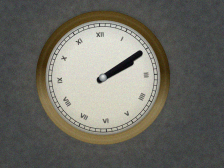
2:10
